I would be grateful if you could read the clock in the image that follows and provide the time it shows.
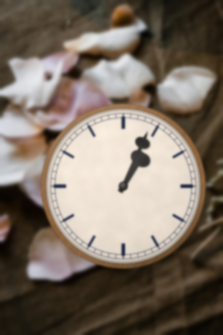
1:04
